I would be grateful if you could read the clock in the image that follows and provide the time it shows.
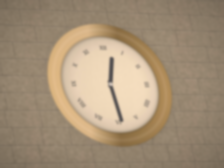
12:29
